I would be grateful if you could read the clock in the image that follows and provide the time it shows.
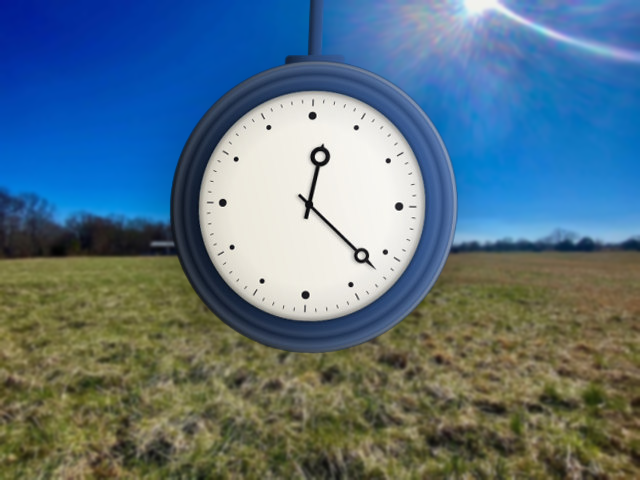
12:22
